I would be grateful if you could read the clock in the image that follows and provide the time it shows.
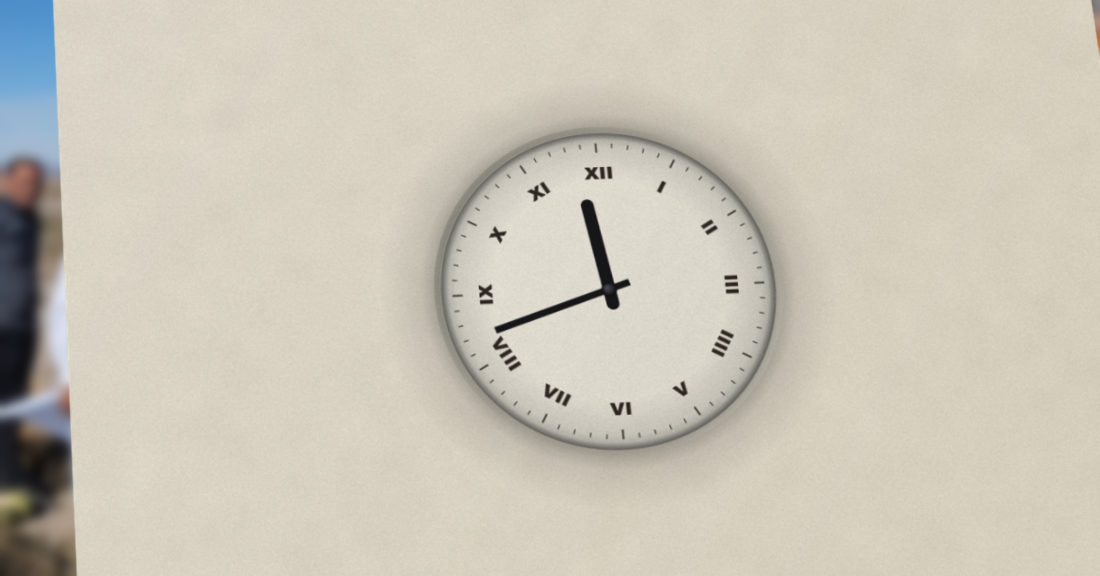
11:42
